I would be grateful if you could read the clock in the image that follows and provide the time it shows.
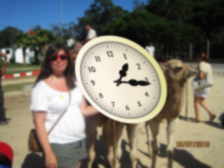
1:16
